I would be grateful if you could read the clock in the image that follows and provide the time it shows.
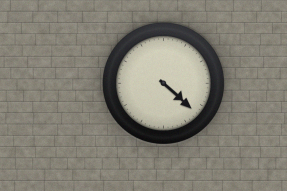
4:22
